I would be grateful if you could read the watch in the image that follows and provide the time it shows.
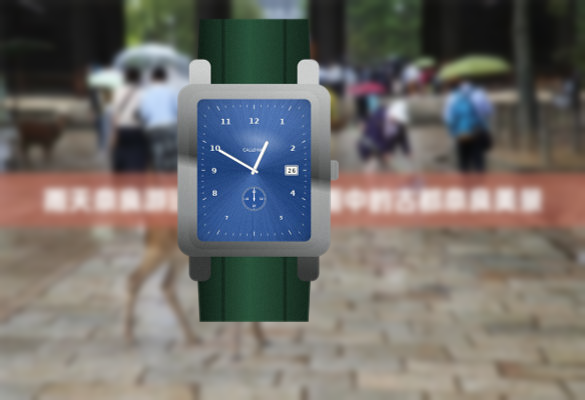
12:50
